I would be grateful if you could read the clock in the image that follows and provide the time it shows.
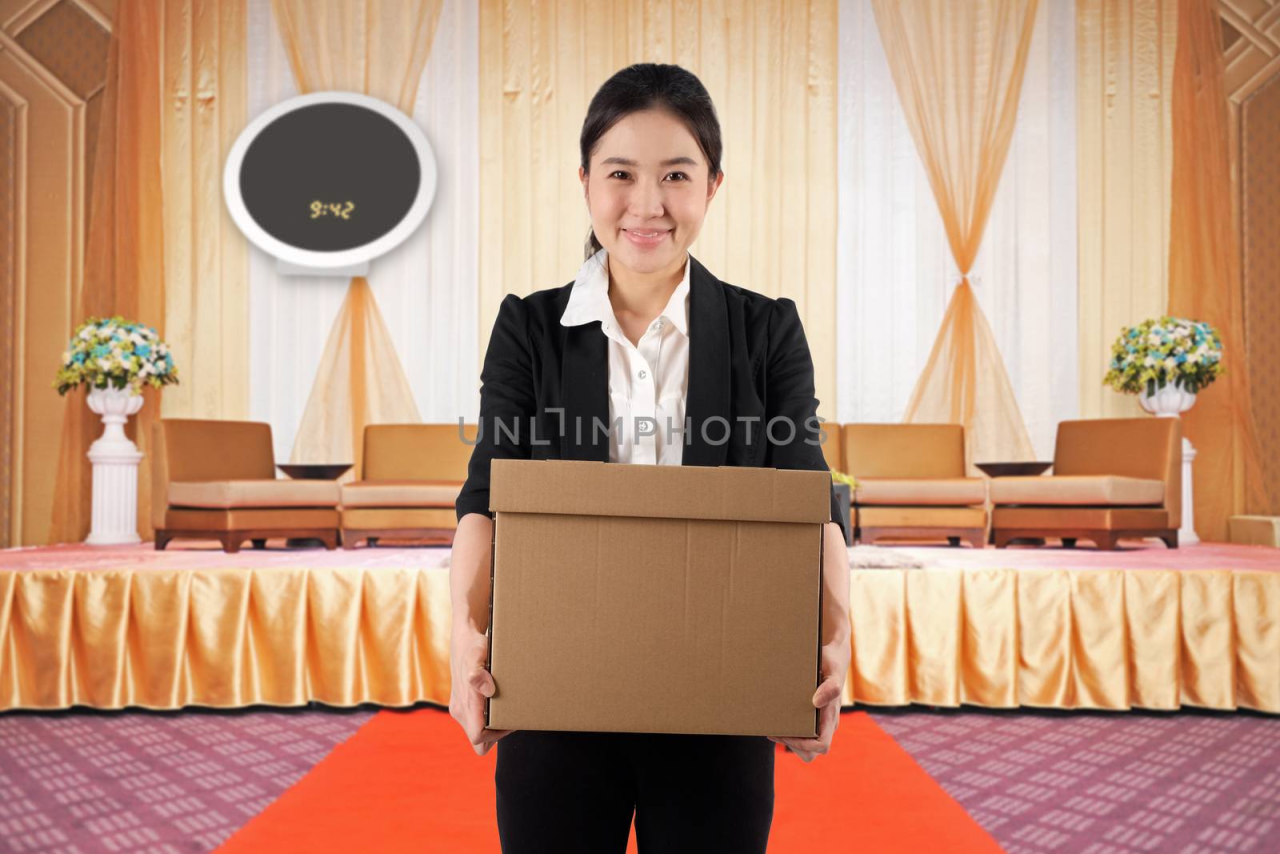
9:42
